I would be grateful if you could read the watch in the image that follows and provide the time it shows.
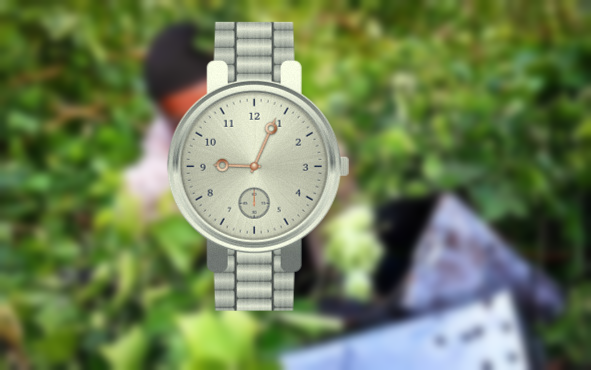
9:04
